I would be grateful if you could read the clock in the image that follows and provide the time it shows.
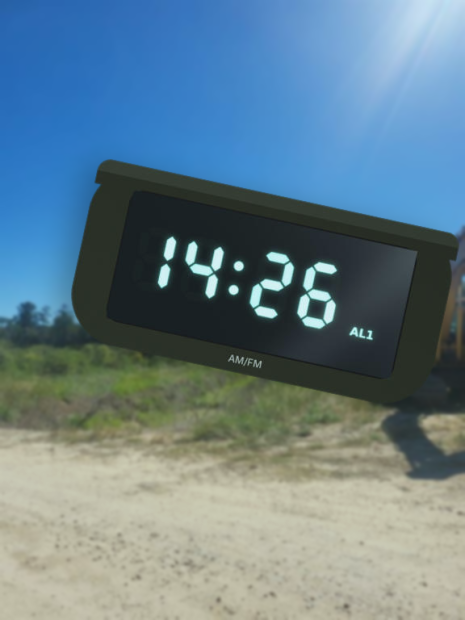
14:26
